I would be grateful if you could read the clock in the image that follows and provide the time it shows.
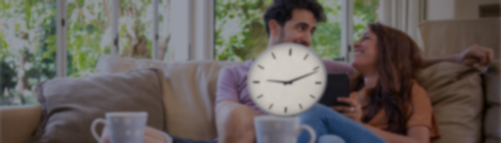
9:11
